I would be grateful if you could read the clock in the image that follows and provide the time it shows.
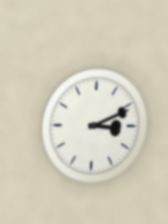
3:11
